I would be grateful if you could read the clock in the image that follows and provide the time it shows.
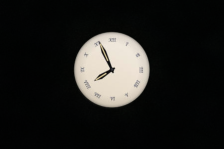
7:56
